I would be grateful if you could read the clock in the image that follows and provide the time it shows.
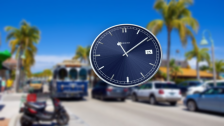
11:09
